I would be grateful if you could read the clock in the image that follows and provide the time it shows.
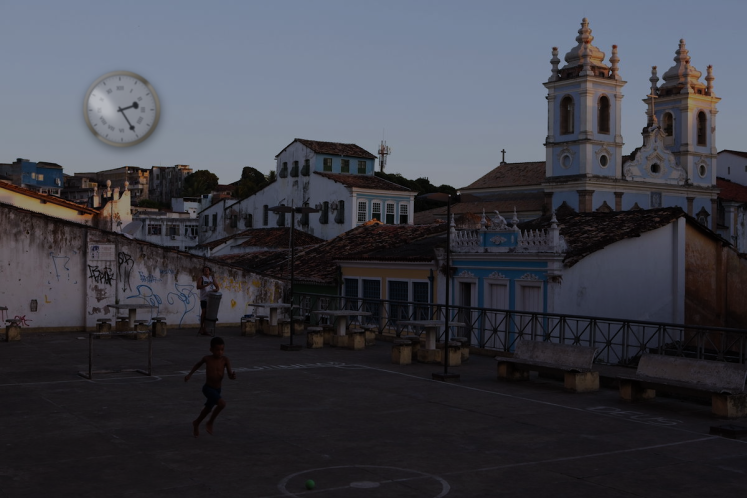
2:25
